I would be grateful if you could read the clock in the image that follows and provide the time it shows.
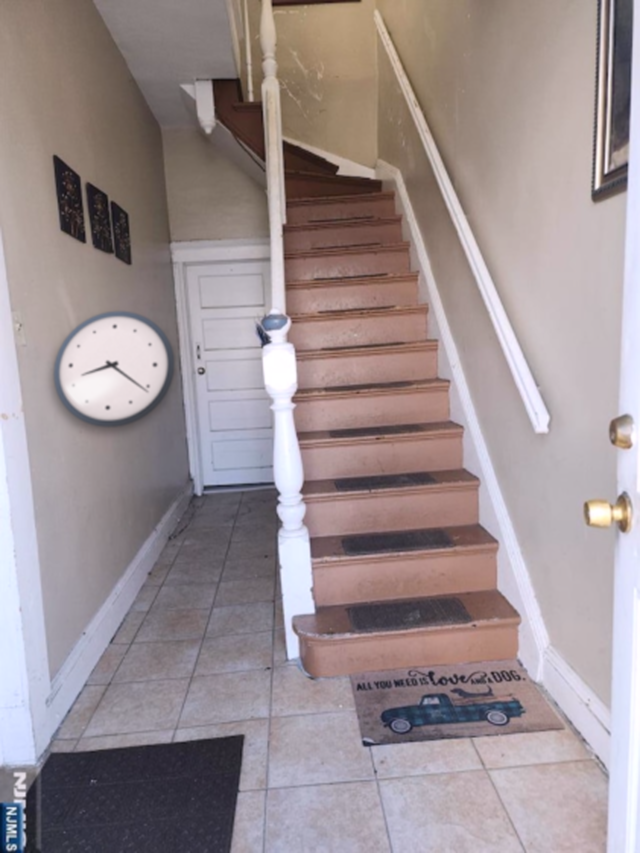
8:21
